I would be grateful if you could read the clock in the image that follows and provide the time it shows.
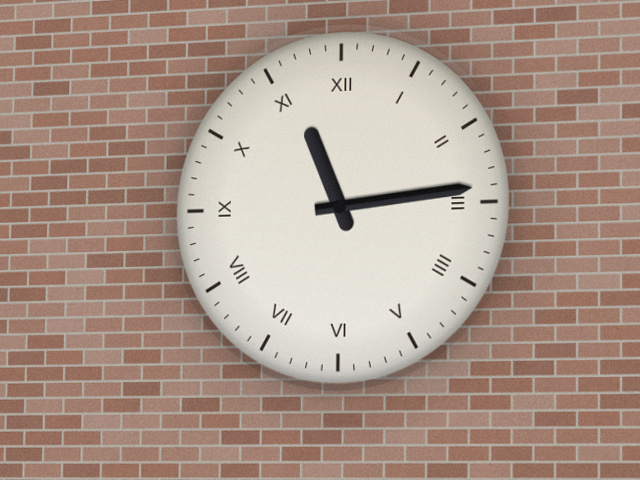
11:14
